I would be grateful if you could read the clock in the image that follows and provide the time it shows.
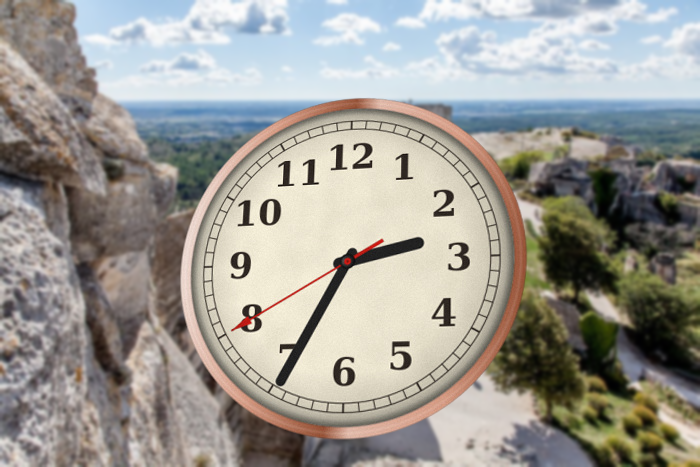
2:34:40
